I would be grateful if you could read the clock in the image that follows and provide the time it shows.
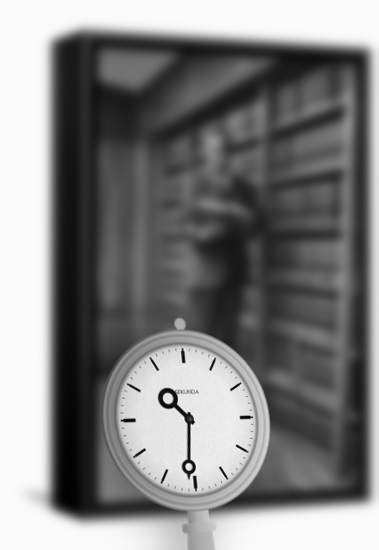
10:31
